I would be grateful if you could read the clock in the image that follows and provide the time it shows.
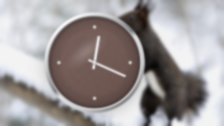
12:19
